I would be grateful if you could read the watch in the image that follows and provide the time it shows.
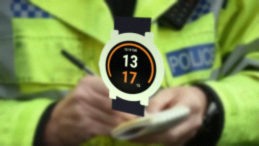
13:17
